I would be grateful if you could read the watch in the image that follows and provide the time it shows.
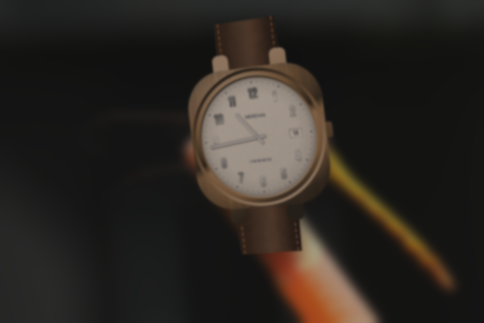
10:44
